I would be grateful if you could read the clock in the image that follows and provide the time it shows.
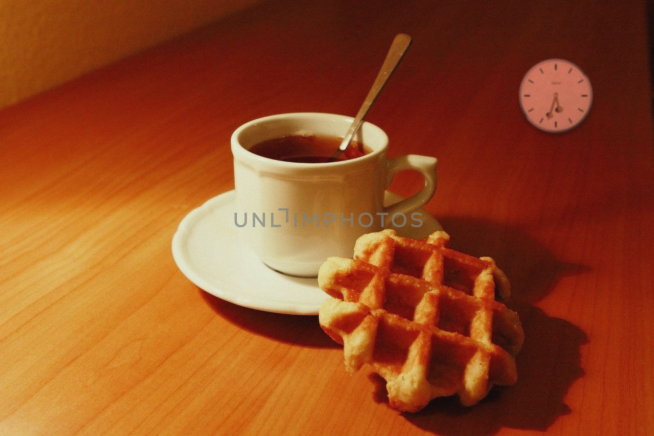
5:33
